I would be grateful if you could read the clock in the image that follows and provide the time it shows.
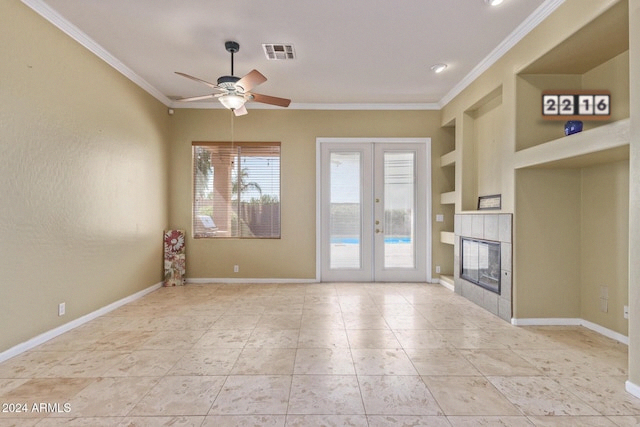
22:16
